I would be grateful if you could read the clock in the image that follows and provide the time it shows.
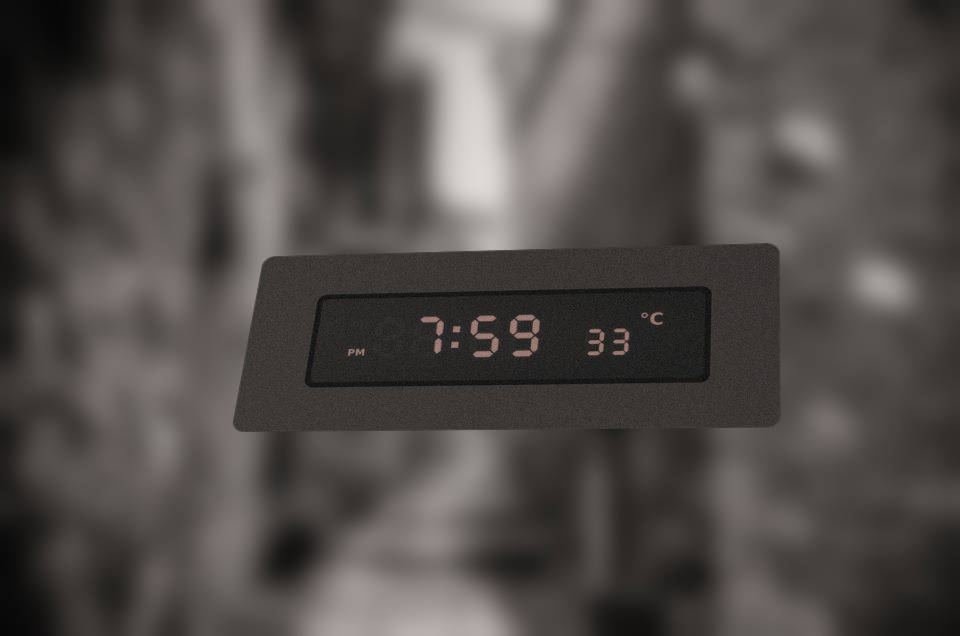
7:59
